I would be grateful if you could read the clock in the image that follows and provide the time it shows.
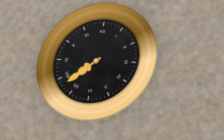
7:38
